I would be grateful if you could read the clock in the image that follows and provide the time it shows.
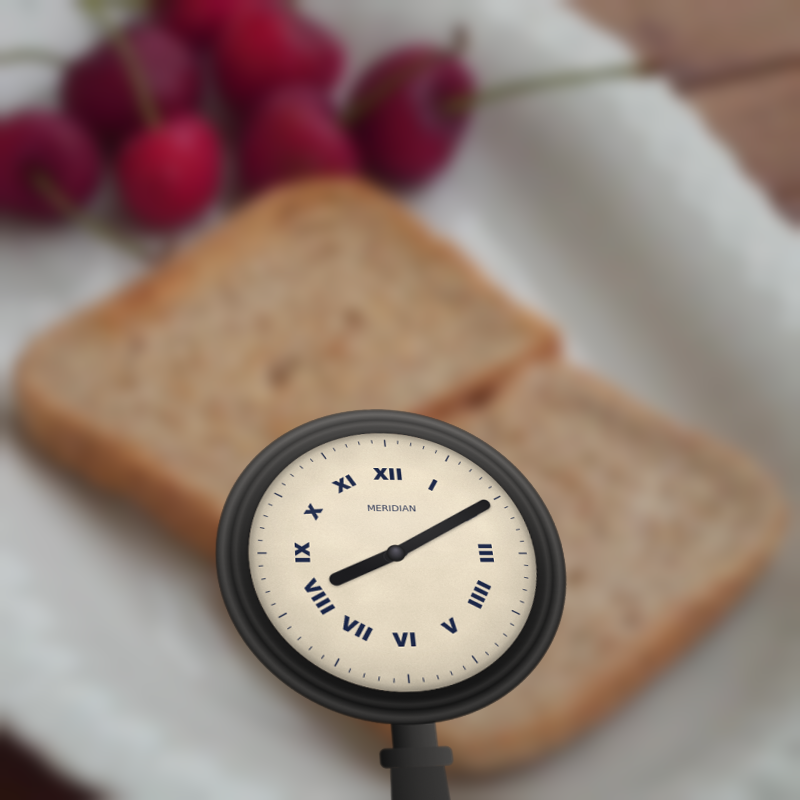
8:10
